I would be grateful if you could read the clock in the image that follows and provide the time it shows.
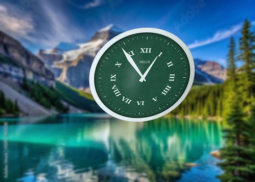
12:54
